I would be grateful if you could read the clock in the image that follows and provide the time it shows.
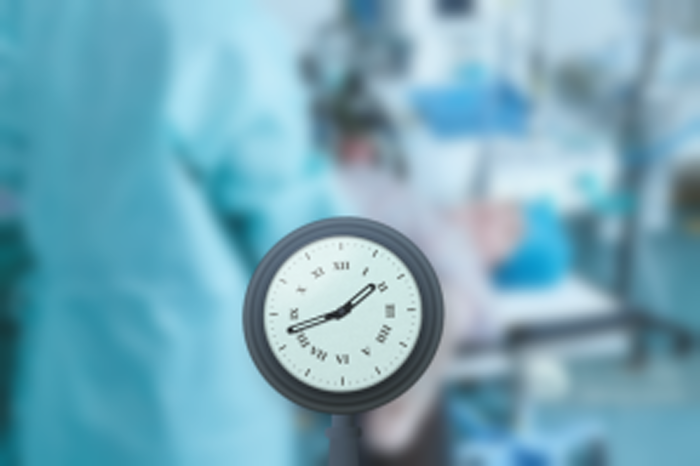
1:42
